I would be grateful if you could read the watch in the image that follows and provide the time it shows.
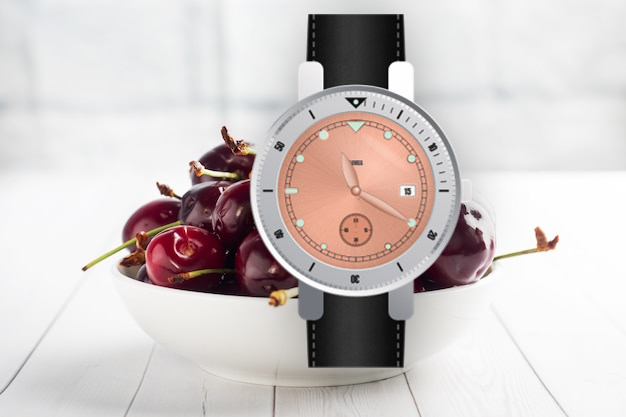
11:20
